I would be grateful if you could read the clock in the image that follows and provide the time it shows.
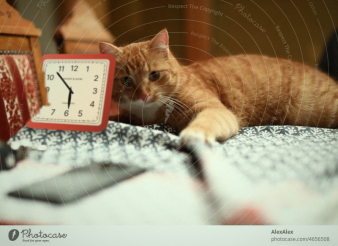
5:53
